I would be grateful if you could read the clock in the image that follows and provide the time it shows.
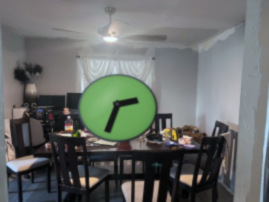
2:33
